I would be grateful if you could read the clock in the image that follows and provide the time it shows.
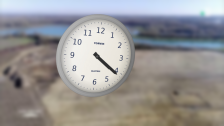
4:21
